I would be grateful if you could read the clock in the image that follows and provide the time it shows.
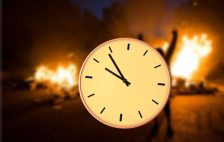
9:54
